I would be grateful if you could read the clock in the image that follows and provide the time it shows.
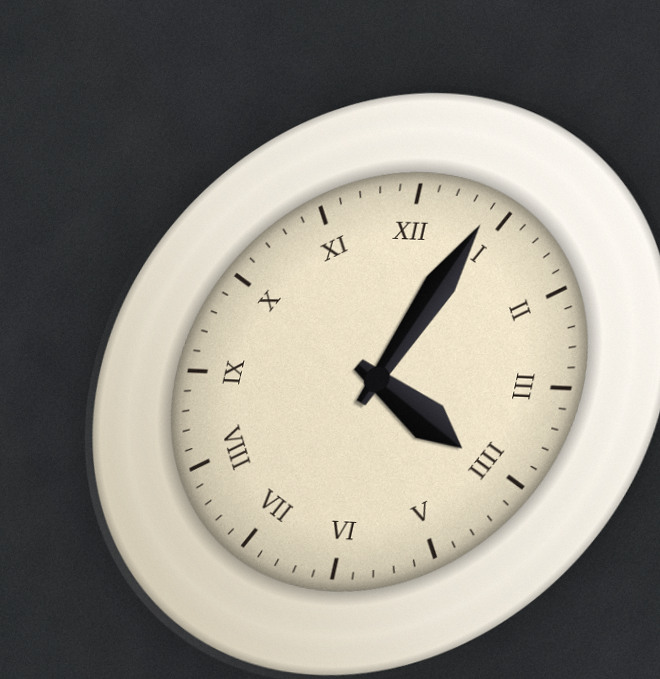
4:04
